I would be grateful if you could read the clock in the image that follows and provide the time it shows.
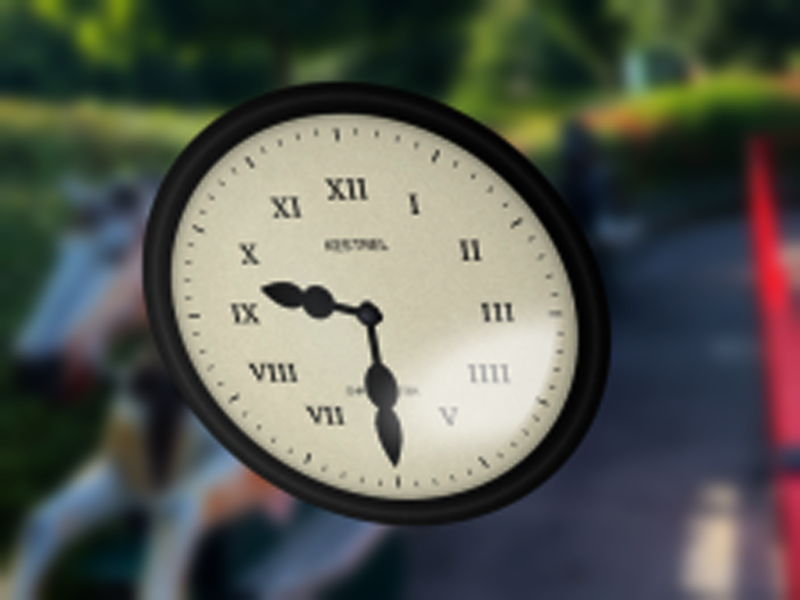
9:30
